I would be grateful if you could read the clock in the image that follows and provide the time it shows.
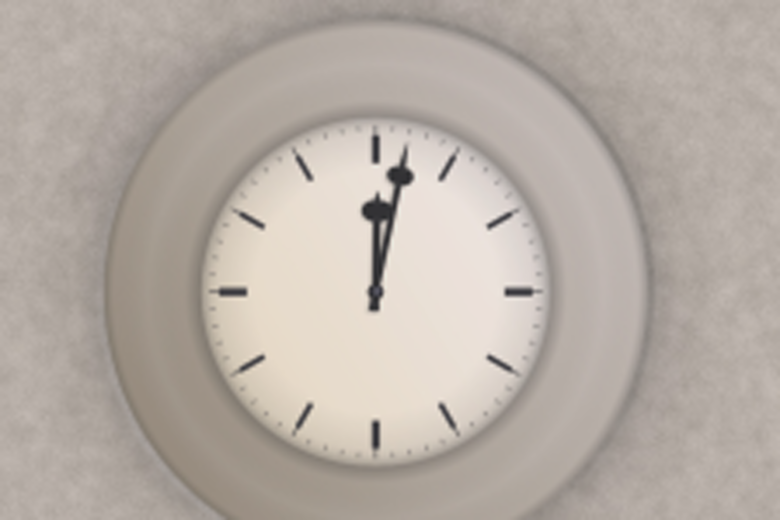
12:02
